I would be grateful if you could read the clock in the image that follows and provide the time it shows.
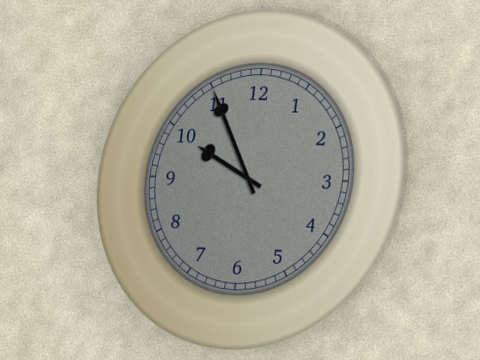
9:55
